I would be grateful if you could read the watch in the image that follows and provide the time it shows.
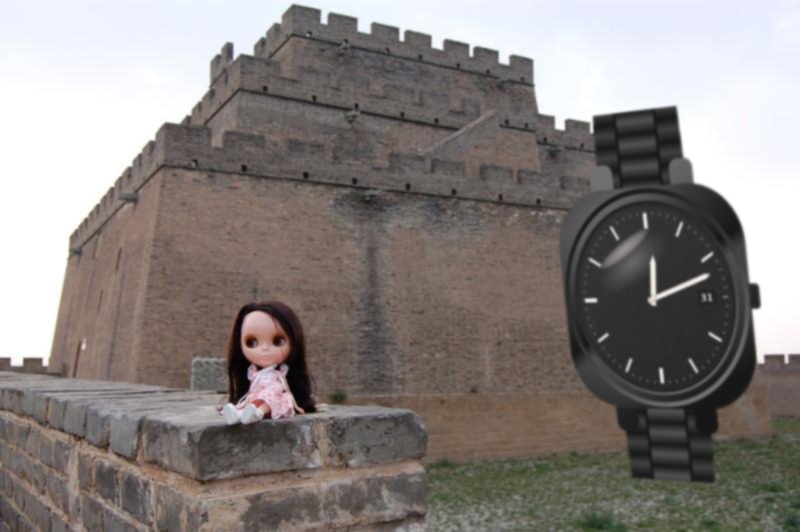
12:12
